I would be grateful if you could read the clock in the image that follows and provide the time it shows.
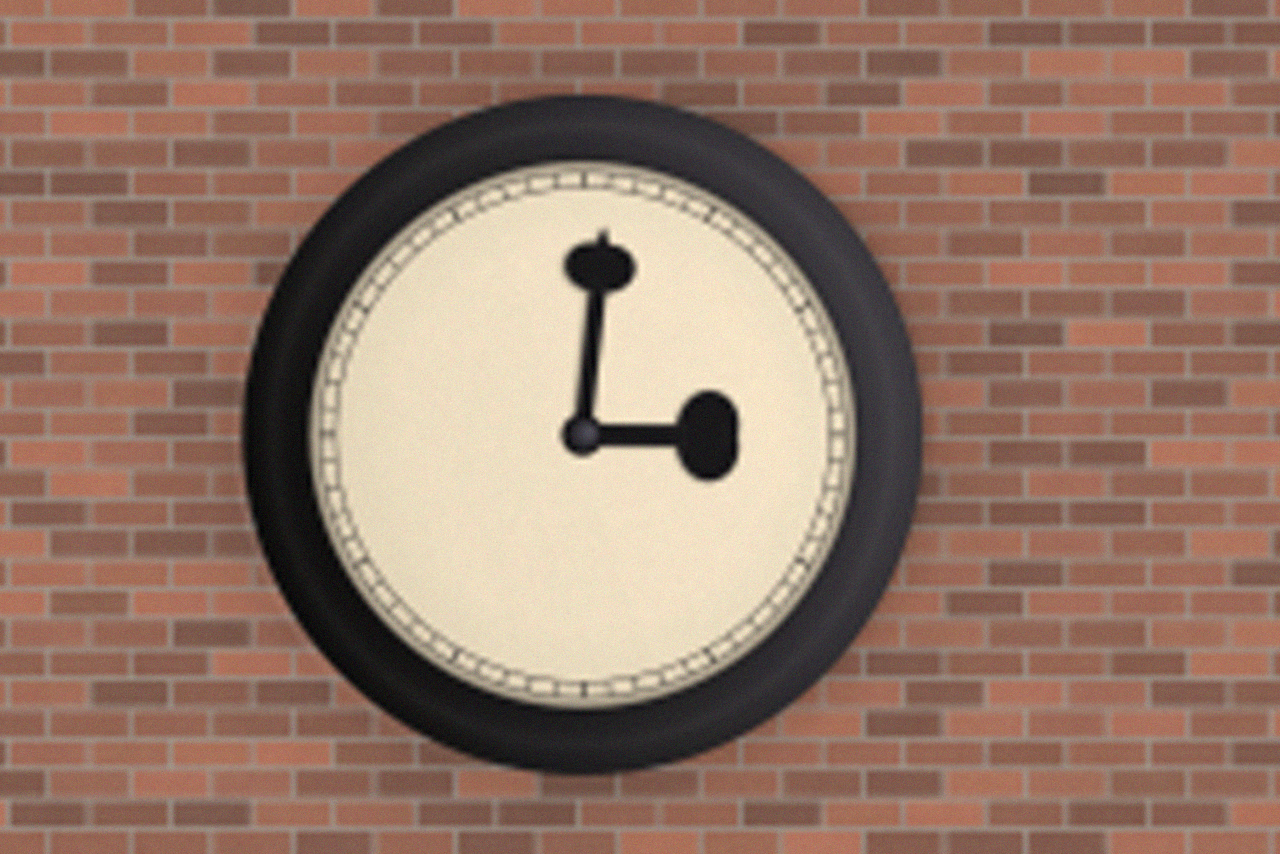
3:01
